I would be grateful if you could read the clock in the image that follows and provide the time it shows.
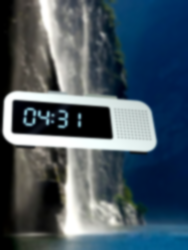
4:31
